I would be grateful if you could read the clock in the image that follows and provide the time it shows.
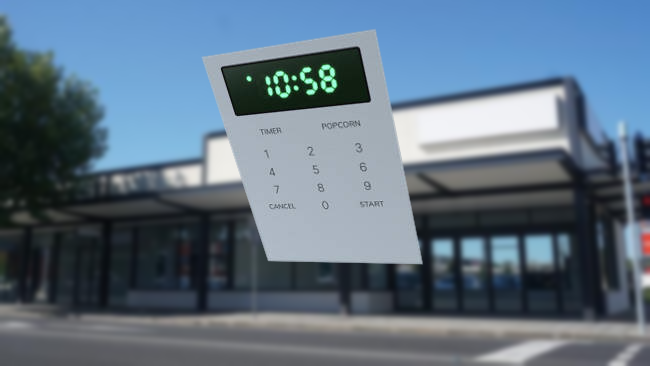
10:58
